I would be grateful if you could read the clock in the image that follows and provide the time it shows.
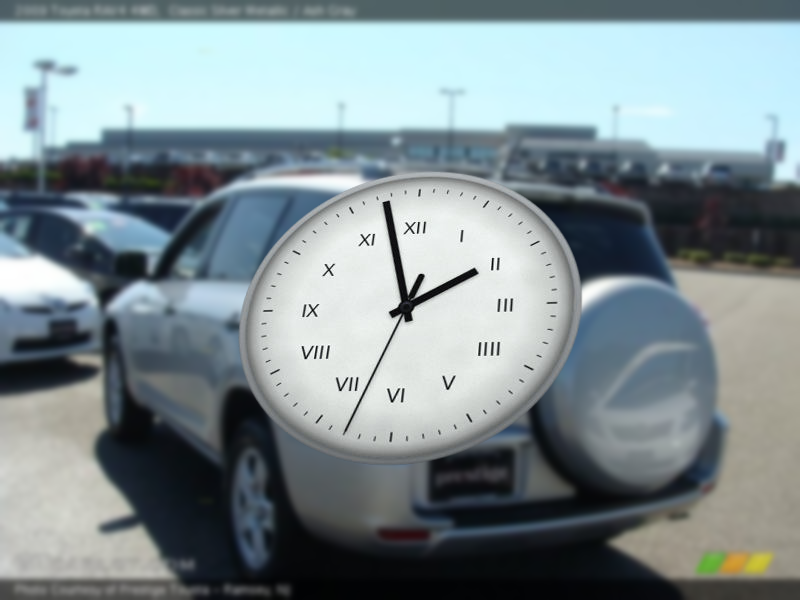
1:57:33
